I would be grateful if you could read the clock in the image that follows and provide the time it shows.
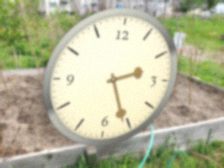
2:26
